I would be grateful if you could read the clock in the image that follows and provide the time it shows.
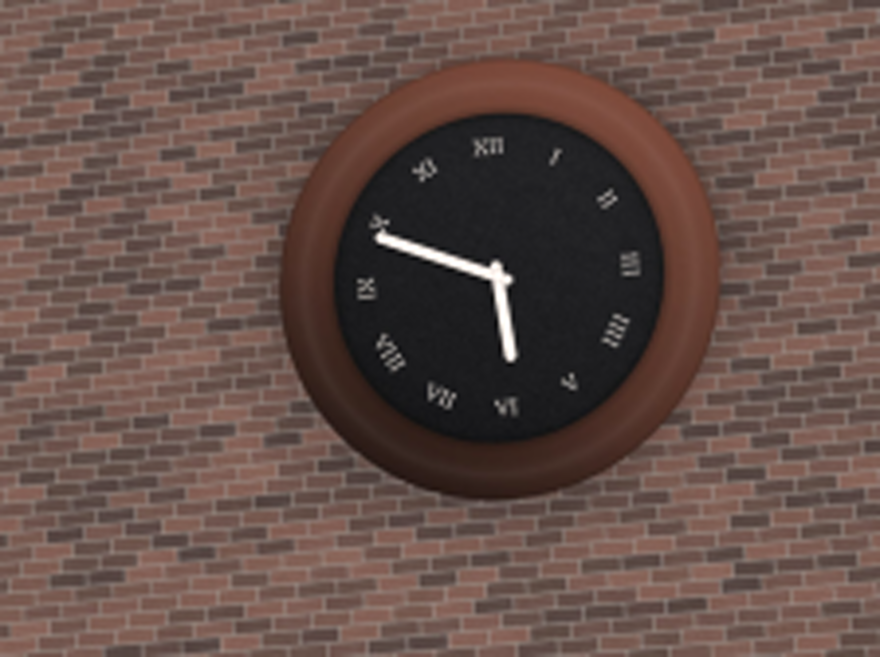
5:49
